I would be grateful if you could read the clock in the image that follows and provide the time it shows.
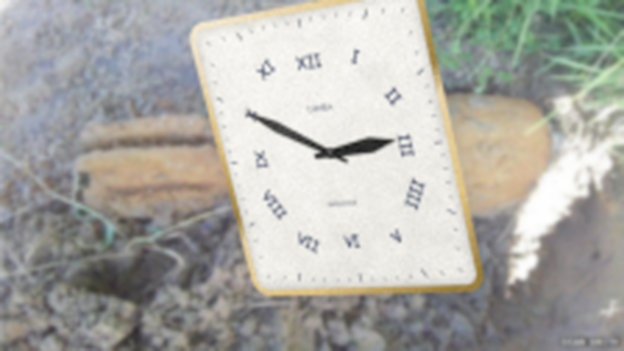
2:50
